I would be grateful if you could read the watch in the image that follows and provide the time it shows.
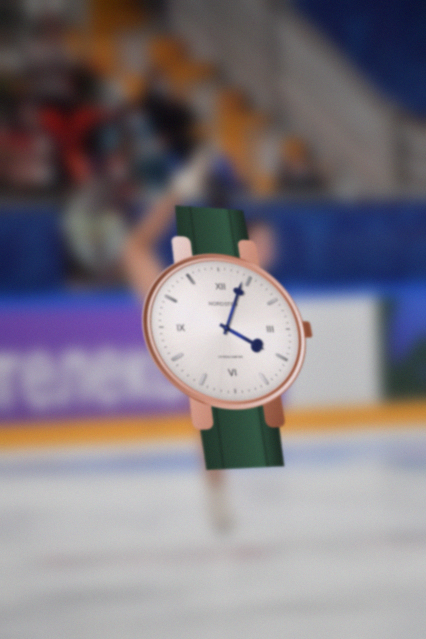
4:04
